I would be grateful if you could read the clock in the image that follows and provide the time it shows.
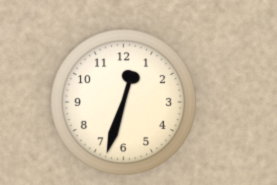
12:33
